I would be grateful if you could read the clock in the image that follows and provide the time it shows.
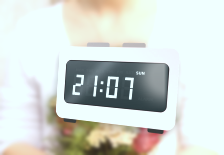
21:07
